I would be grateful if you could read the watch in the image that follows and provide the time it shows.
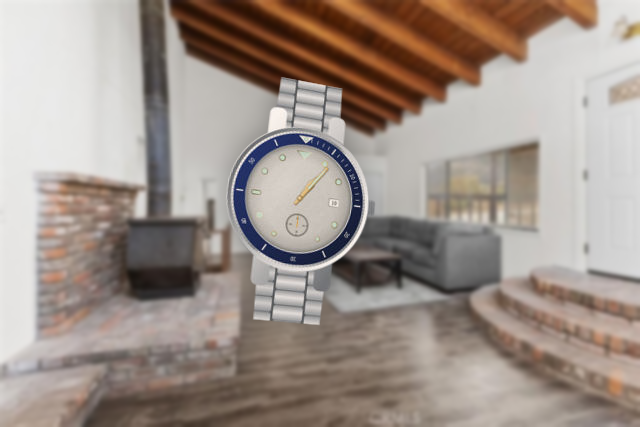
1:06
